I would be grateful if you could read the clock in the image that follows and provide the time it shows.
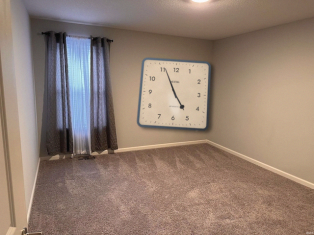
4:56
